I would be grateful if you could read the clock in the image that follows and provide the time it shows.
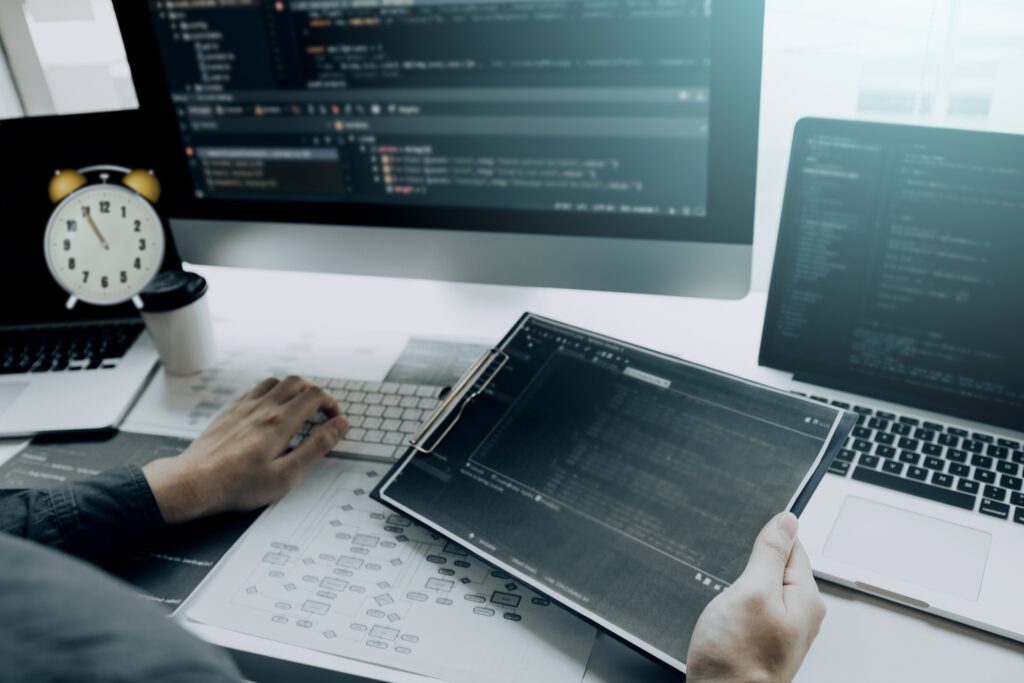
10:55
